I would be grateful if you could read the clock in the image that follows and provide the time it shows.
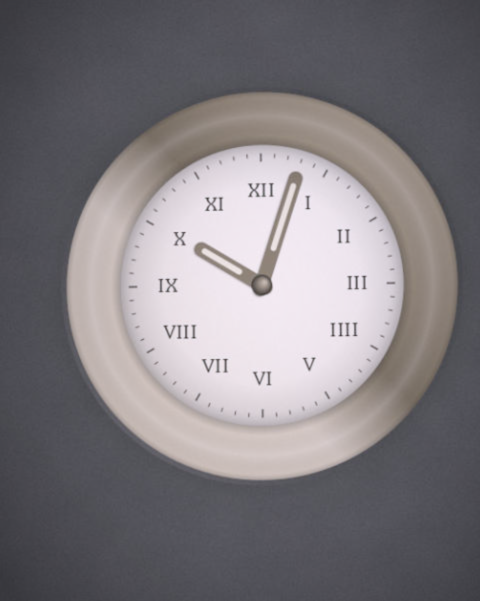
10:03
